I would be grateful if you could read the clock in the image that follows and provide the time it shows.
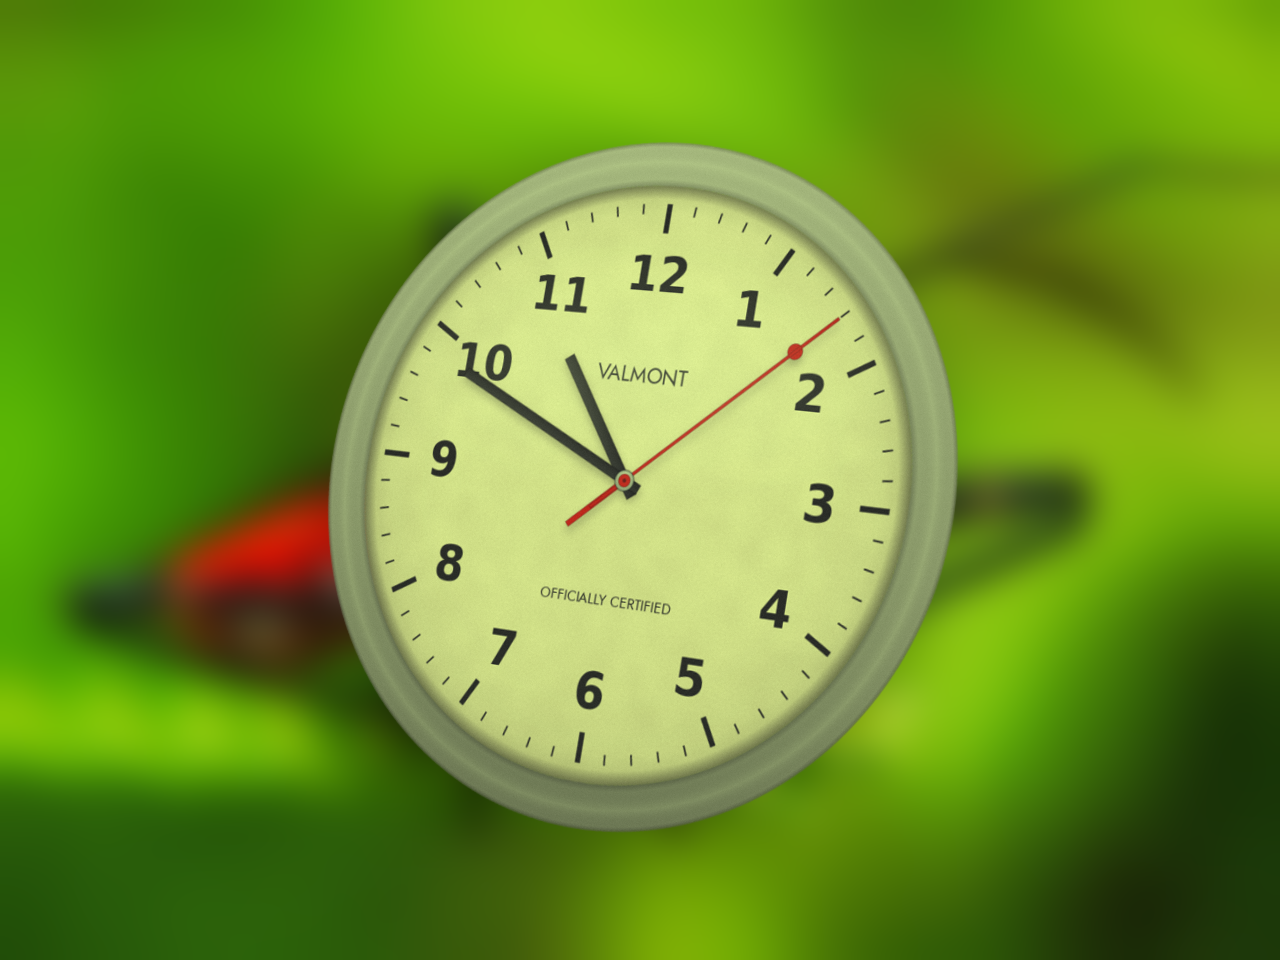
10:49:08
